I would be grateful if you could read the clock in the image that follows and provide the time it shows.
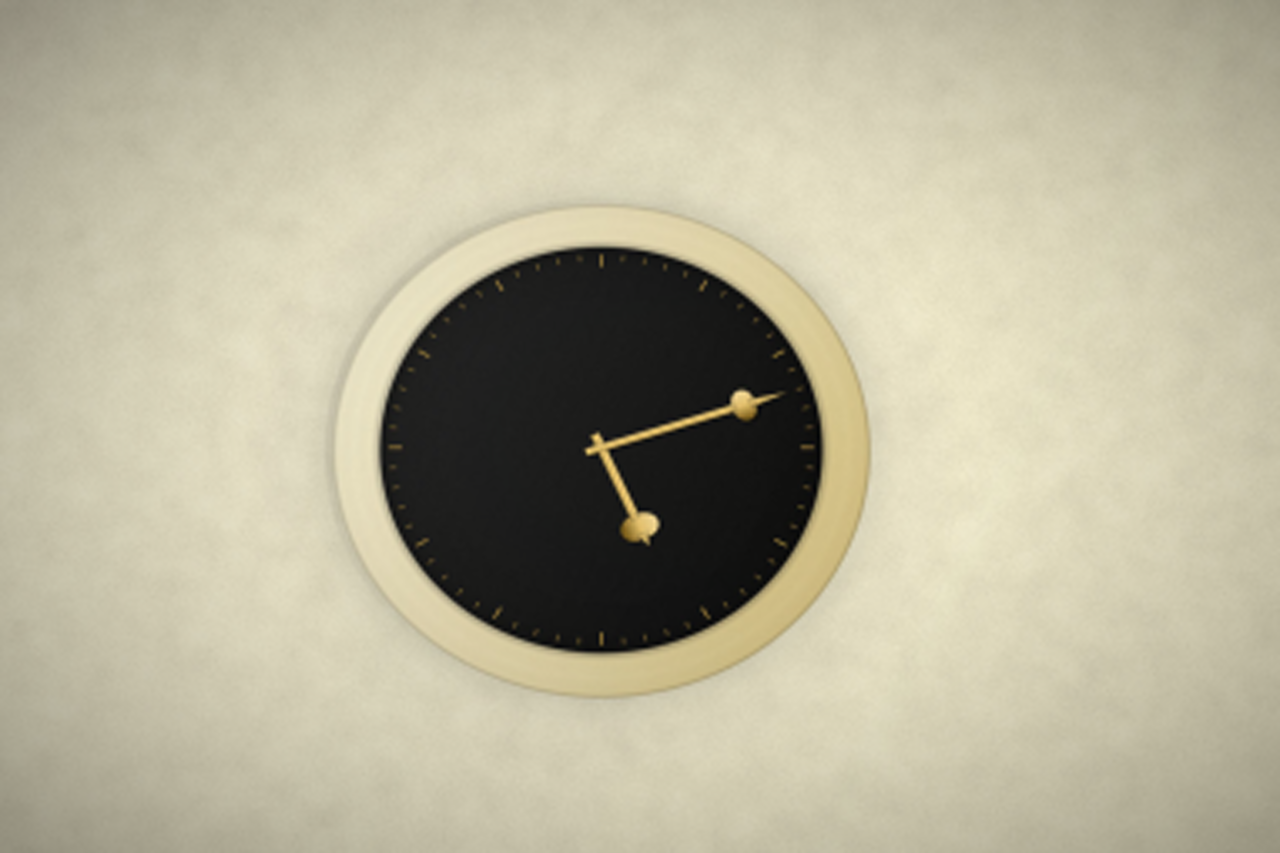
5:12
